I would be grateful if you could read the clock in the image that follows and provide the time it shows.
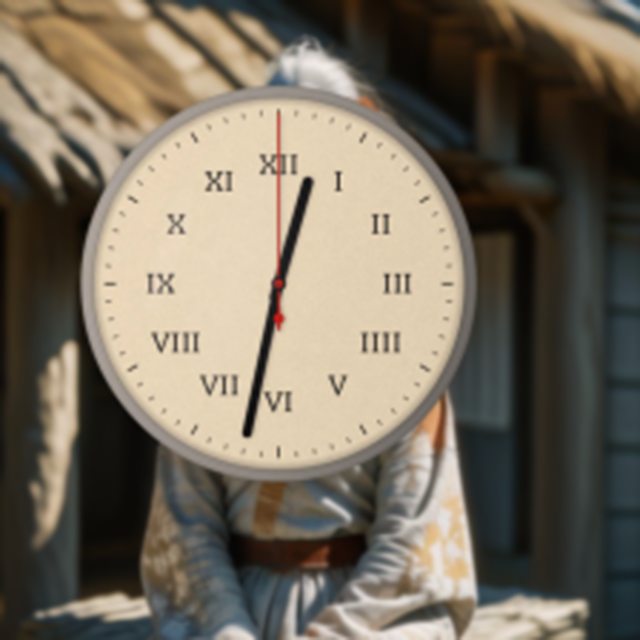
12:32:00
